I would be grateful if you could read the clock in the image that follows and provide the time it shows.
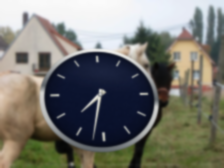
7:32
